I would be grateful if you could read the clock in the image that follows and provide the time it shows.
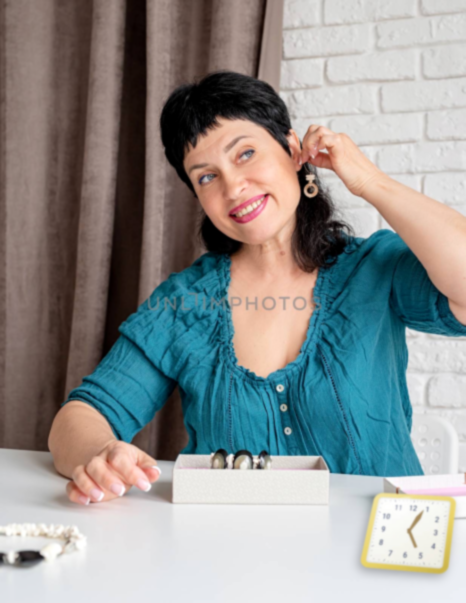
5:04
